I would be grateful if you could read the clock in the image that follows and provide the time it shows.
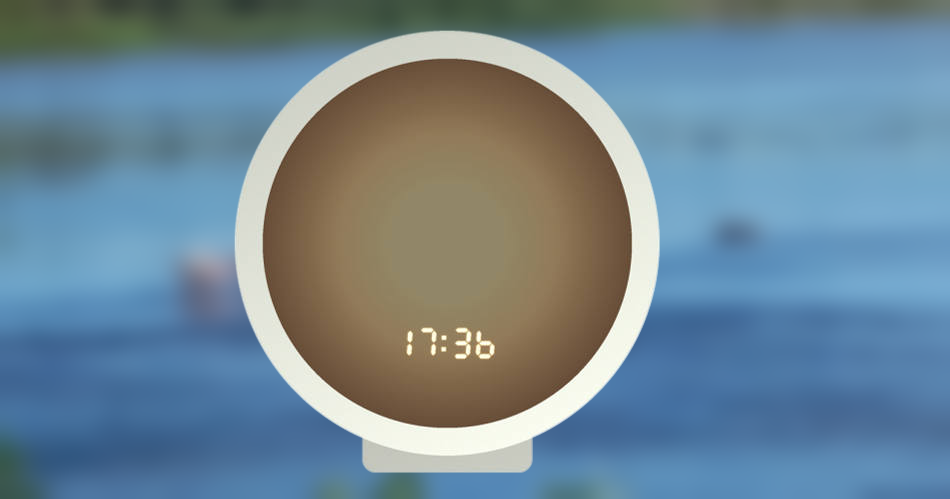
17:36
